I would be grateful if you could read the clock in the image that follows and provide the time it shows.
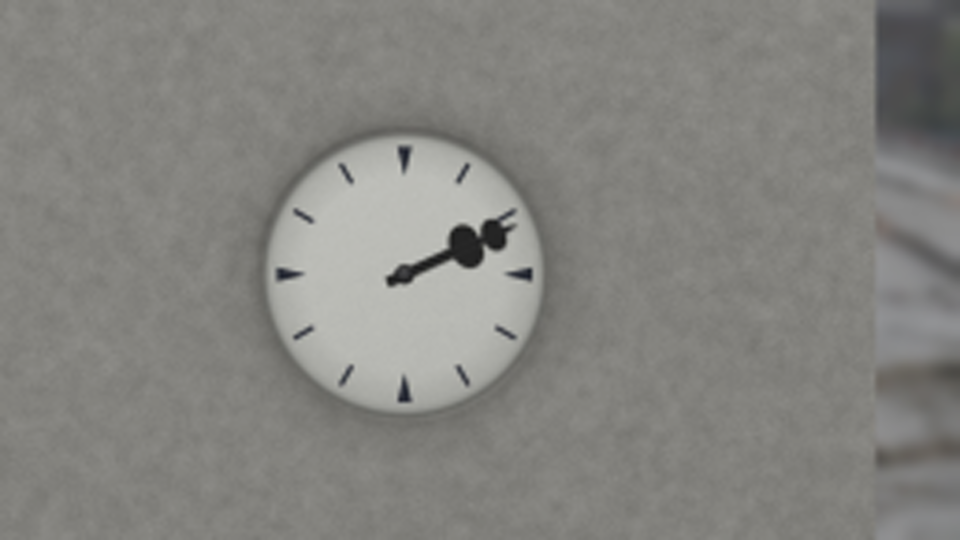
2:11
